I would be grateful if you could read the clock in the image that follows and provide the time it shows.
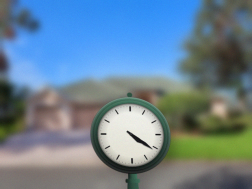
4:21
